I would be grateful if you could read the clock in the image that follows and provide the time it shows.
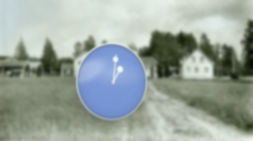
1:01
